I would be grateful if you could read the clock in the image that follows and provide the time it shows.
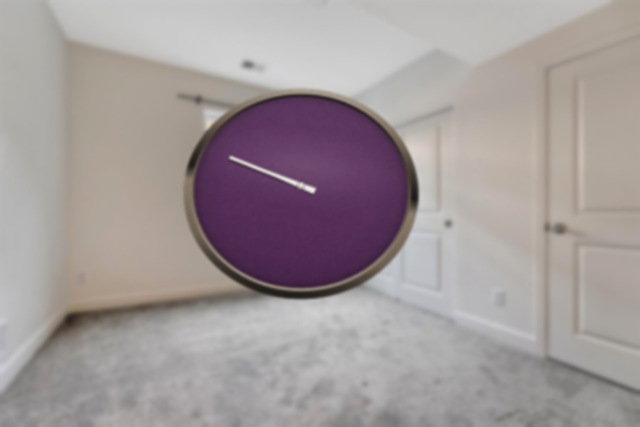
9:49
